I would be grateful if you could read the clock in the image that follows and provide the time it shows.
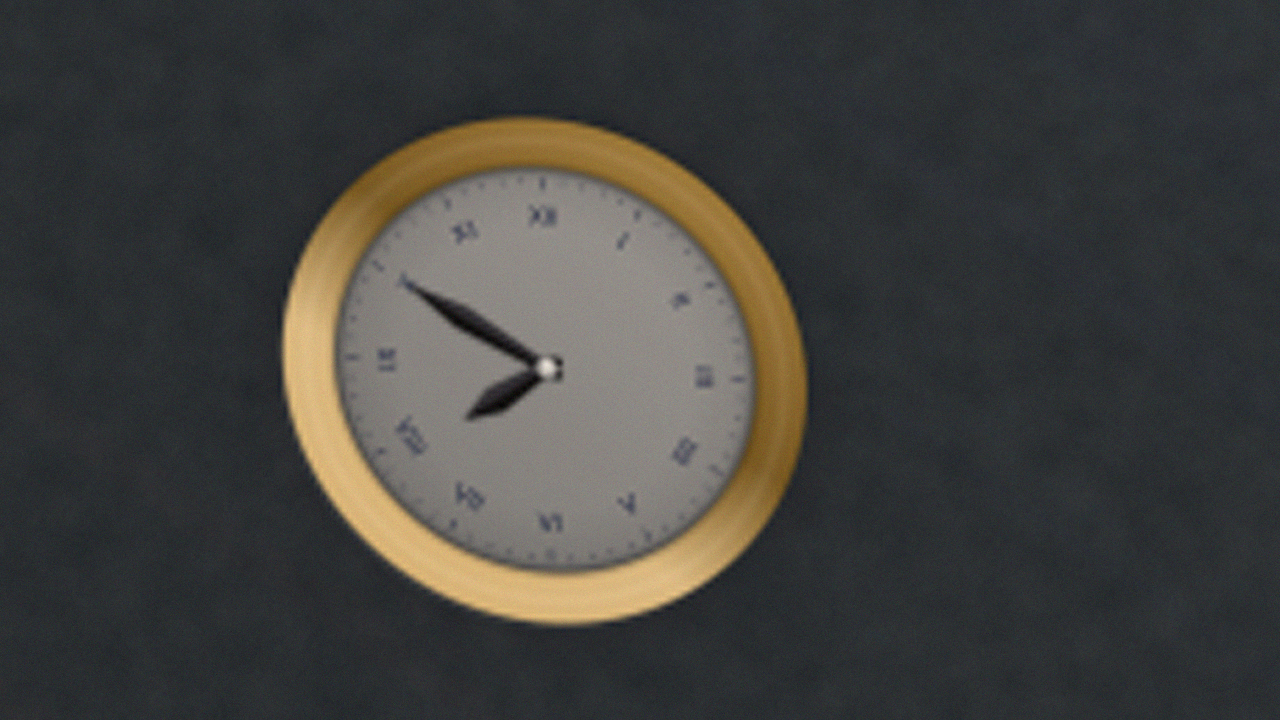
7:50
